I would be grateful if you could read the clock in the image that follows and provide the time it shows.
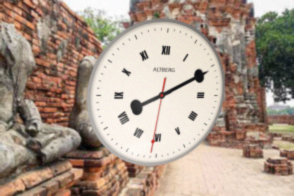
8:10:31
